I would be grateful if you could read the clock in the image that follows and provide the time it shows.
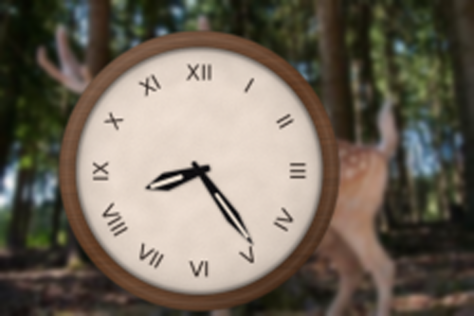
8:24
